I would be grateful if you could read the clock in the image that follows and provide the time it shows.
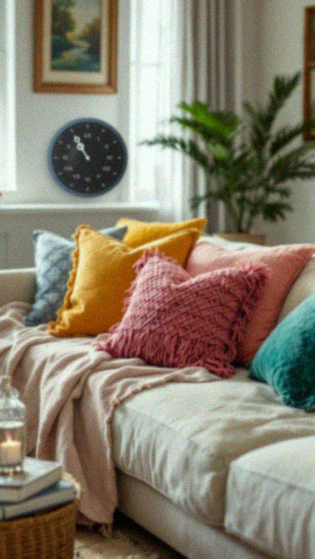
10:55
